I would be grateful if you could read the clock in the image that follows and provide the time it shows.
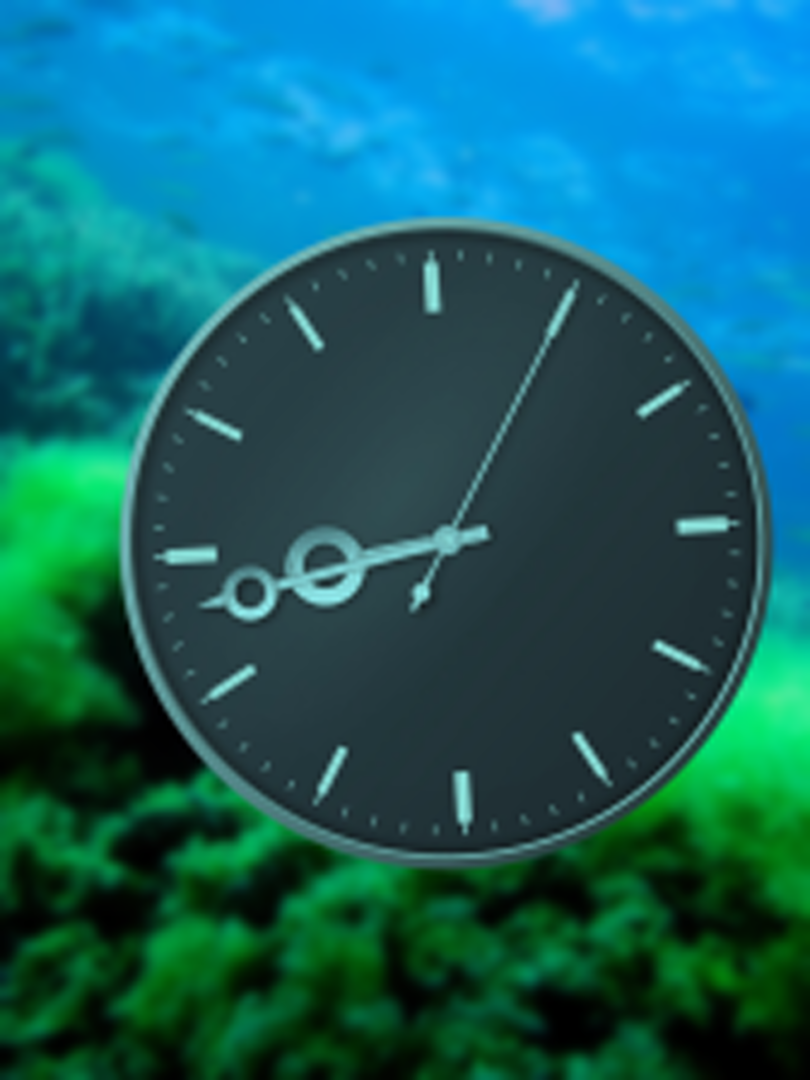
8:43:05
